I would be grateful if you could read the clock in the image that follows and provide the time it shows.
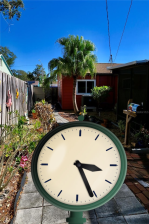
3:26
